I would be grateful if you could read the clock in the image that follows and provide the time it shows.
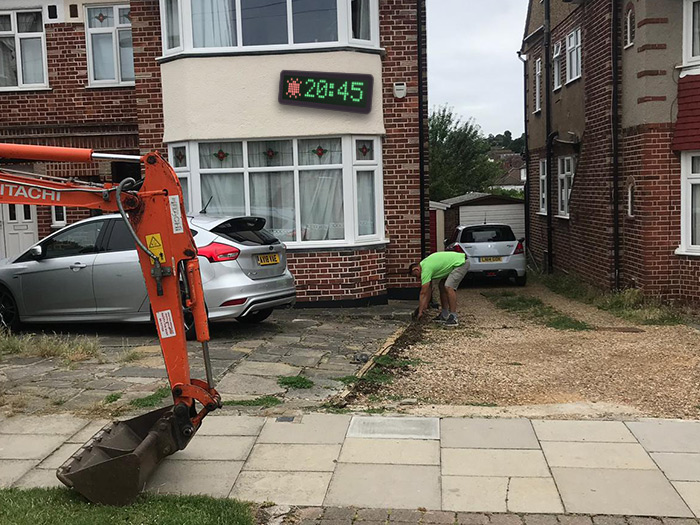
20:45
